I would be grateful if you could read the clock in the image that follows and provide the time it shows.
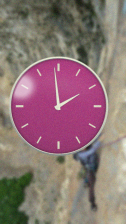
1:59
